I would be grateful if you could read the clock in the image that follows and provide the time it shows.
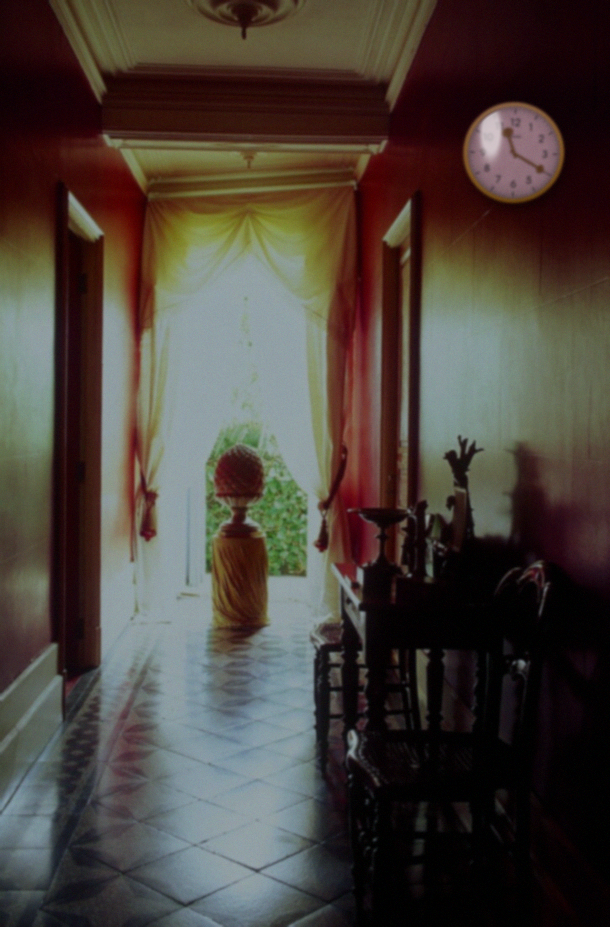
11:20
